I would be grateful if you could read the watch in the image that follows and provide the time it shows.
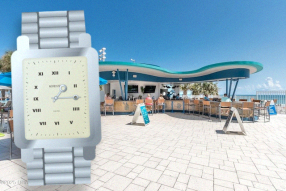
1:15
